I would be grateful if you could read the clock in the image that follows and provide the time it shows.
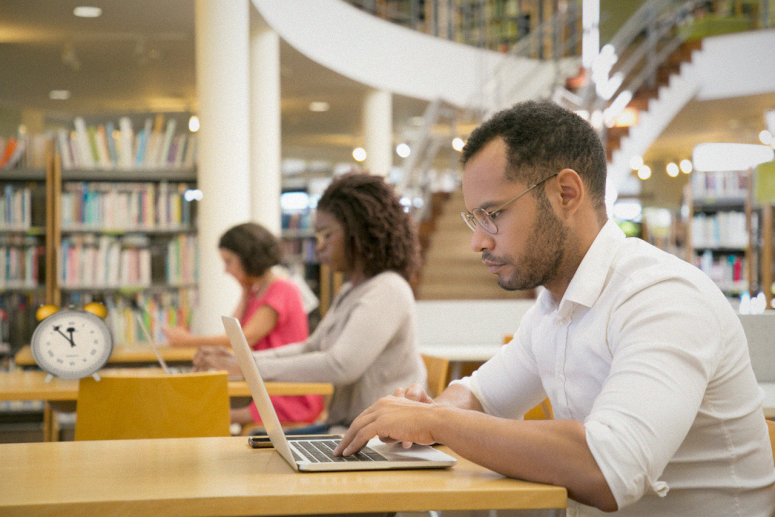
11:53
